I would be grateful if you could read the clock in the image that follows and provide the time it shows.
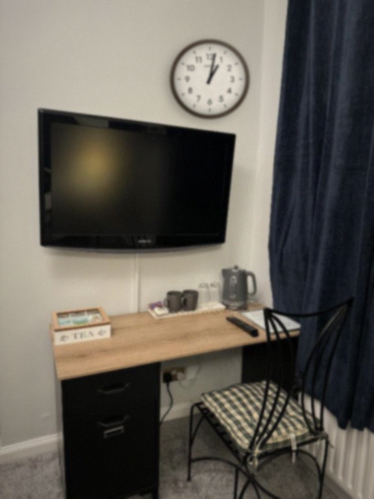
1:02
